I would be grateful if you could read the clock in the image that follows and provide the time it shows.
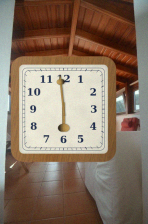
5:59
